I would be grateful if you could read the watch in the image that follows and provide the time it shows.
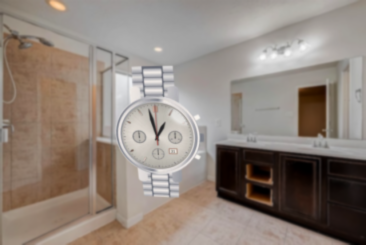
12:58
